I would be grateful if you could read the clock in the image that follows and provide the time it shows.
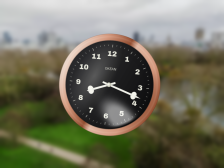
8:18
